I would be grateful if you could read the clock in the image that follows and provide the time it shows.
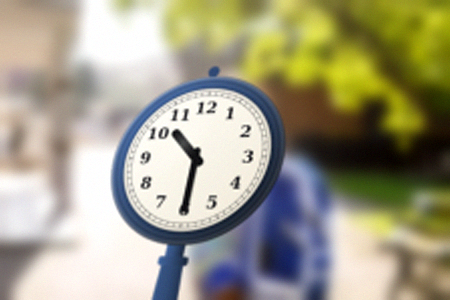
10:30
